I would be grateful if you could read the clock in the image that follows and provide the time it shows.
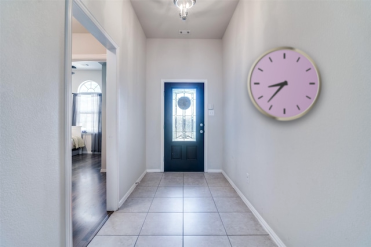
8:37
